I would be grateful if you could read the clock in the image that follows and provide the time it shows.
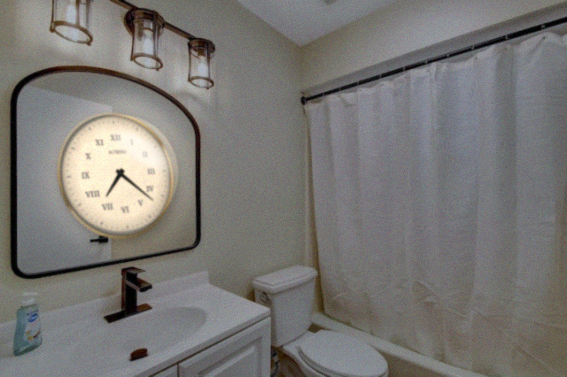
7:22
